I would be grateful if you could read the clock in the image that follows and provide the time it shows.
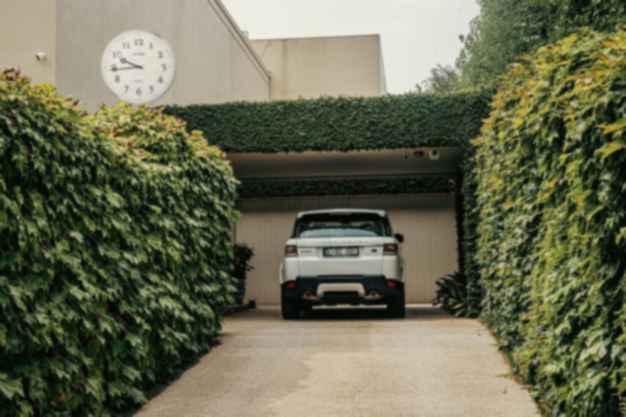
9:44
